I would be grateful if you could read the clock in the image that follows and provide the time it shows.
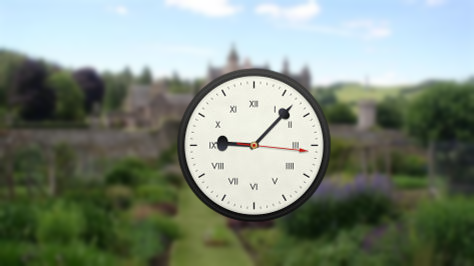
9:07:16
